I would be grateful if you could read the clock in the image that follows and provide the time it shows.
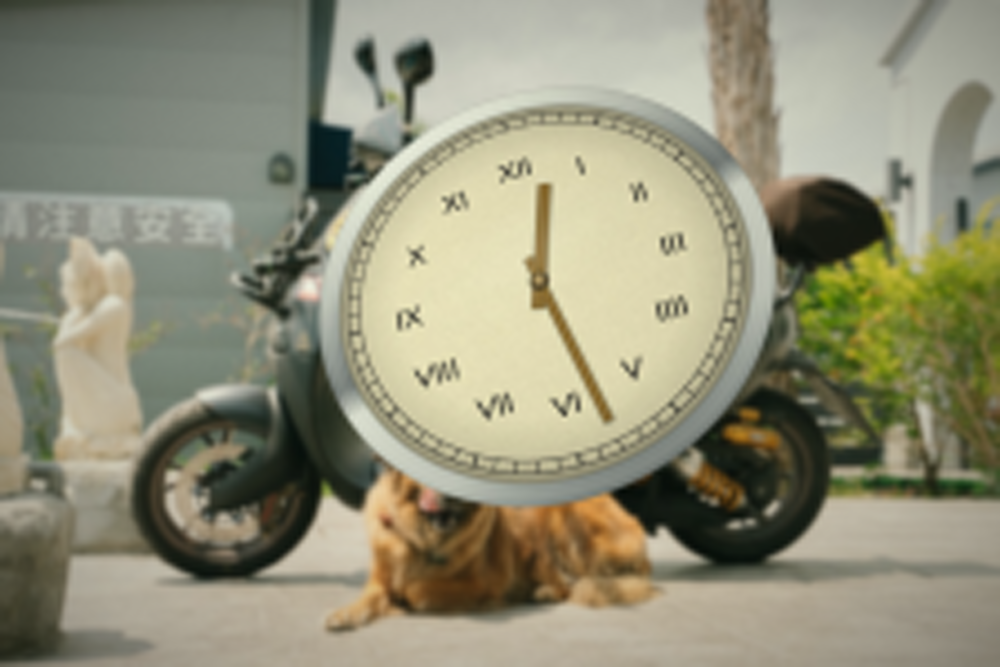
12:28
